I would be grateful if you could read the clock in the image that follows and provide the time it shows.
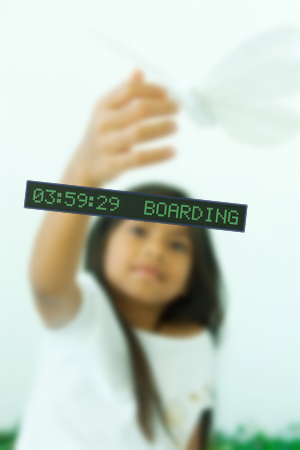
3:59:29
